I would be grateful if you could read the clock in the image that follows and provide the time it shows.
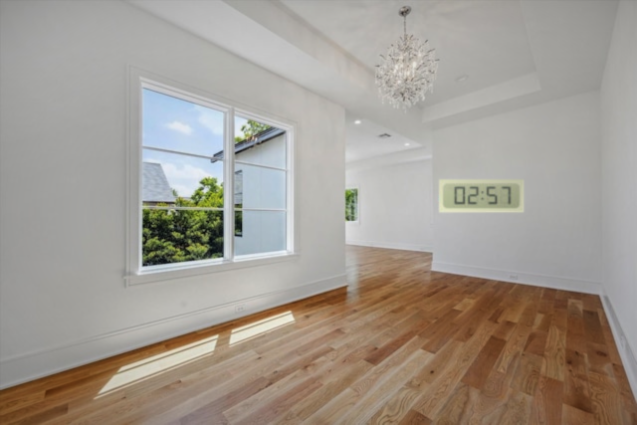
2:57
